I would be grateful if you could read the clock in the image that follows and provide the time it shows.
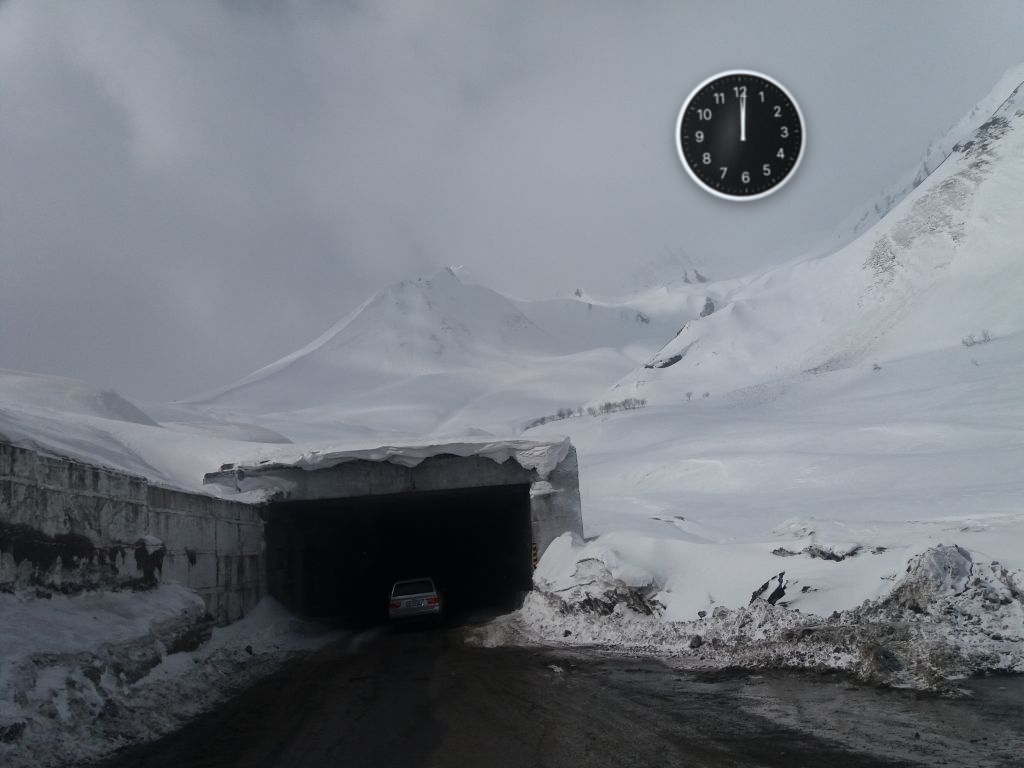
12:01
